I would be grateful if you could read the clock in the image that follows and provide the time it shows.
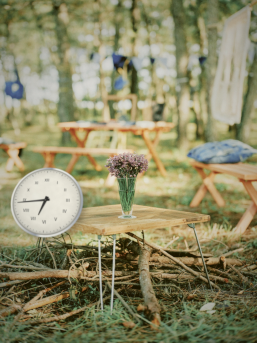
6:44
